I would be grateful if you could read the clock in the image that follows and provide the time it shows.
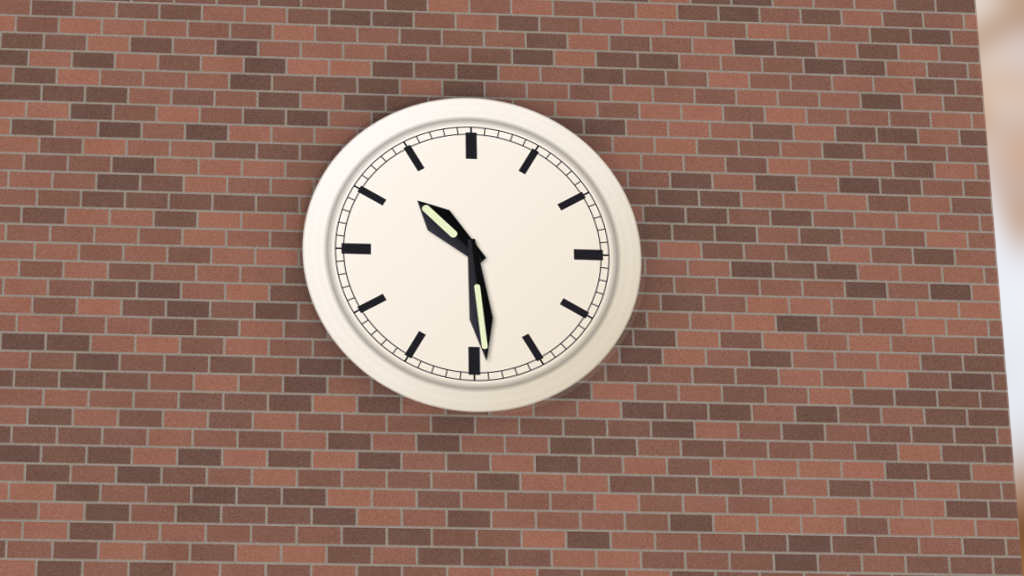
10:29
